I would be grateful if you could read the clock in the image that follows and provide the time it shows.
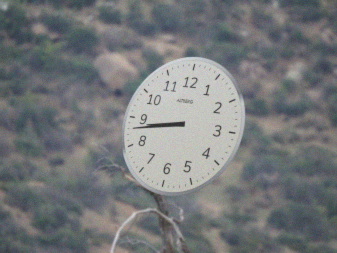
8:43
